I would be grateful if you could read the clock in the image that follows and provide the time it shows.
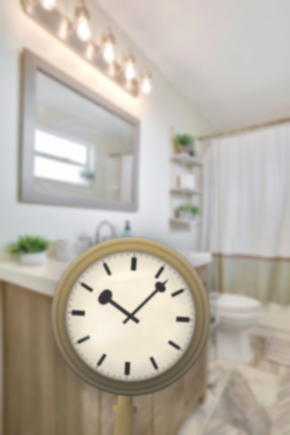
10:07
